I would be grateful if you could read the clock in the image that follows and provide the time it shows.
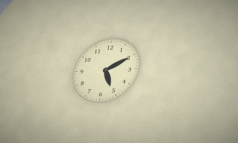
5:10
